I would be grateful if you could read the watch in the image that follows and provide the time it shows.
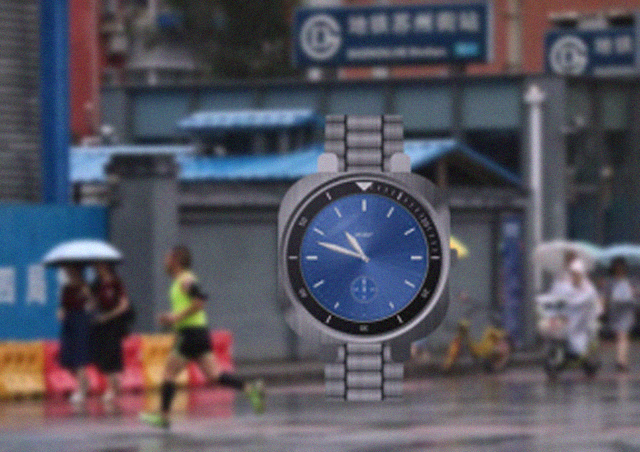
10:48
